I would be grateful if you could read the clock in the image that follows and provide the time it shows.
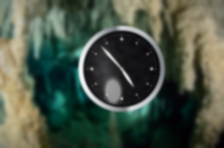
4:53
